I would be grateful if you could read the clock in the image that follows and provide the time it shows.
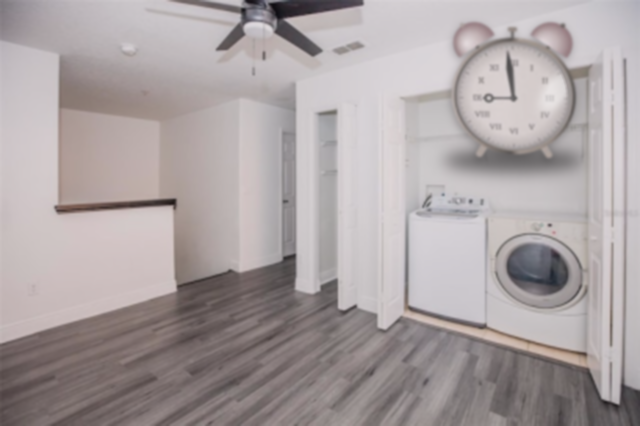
8:59
